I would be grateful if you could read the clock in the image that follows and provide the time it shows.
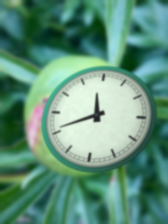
11:41
